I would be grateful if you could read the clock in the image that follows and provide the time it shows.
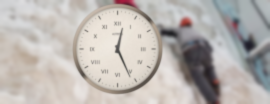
12:26
